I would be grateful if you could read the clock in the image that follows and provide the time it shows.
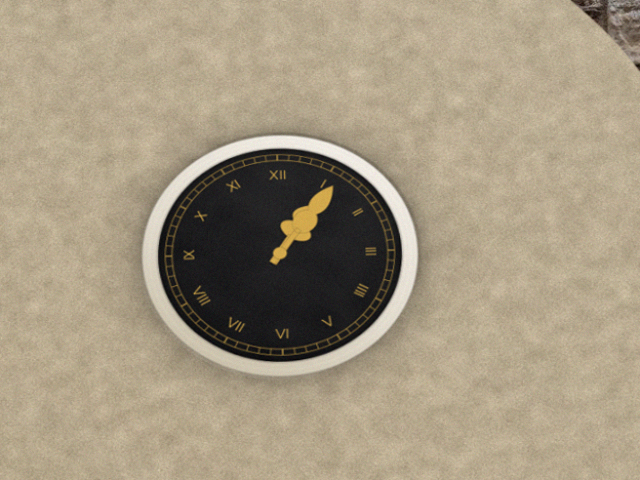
1:06
